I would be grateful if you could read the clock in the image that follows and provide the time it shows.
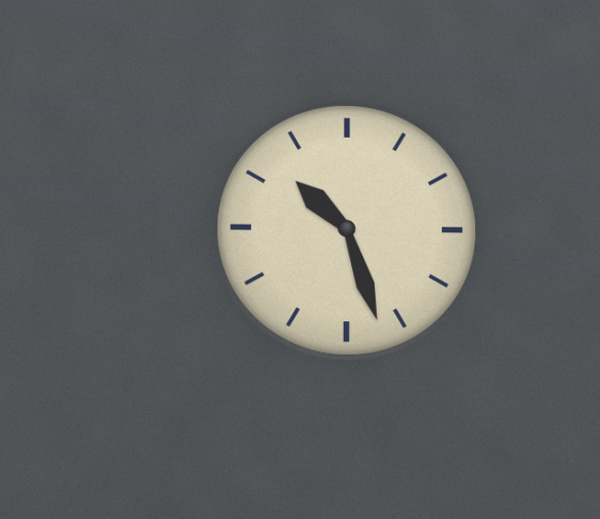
10:27
